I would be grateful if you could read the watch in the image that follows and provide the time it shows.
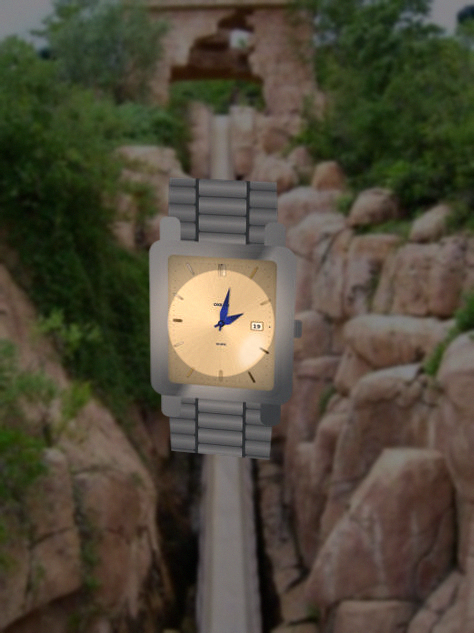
2:02
